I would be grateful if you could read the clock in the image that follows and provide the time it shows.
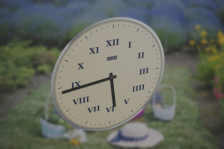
5:44
